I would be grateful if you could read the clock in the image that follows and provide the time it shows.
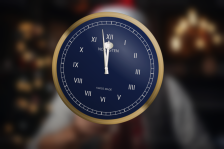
11:58
